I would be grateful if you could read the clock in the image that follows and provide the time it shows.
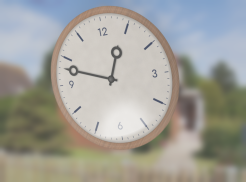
12:48
